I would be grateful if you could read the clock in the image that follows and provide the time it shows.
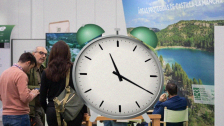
11:20
